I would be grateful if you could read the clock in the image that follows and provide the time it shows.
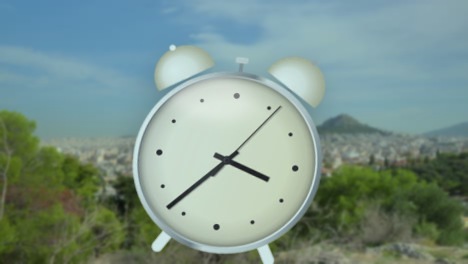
3:37:06
